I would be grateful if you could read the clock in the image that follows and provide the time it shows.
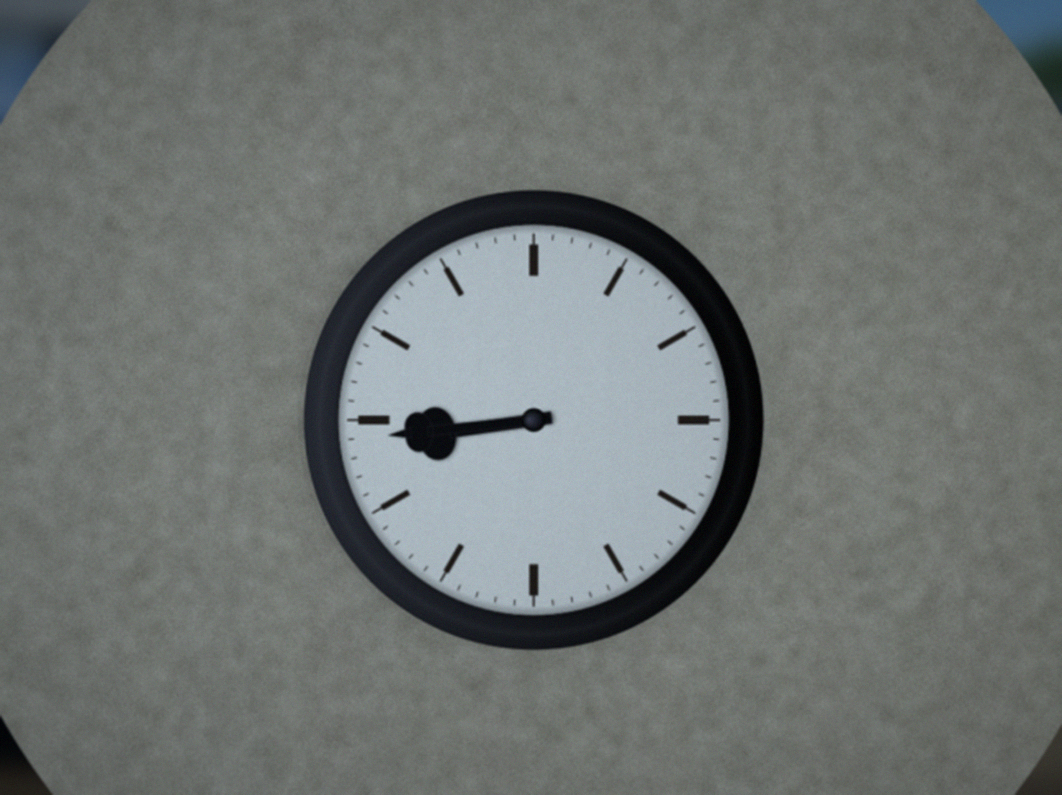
8:44
